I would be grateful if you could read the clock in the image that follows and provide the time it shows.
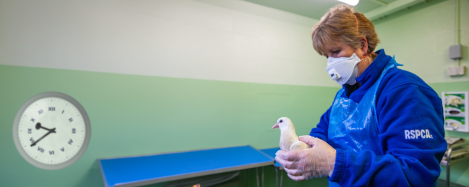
9:39
